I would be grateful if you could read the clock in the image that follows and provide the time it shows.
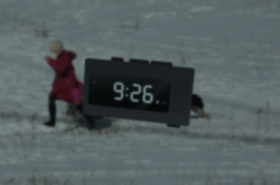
9:26
